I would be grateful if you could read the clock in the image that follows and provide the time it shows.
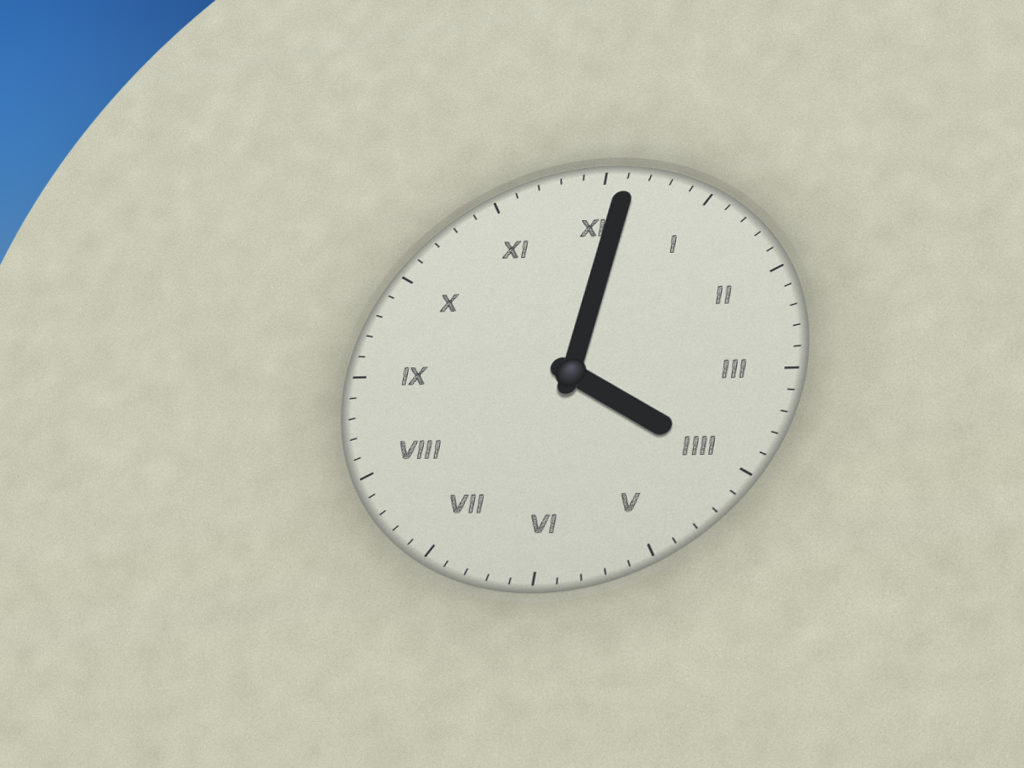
4:01
